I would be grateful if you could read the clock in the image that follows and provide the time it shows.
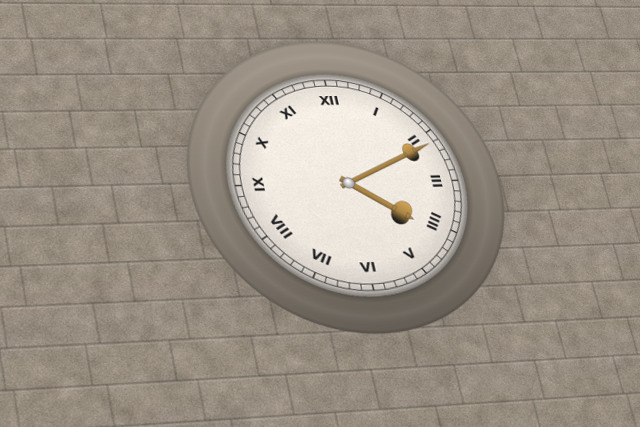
4:11
